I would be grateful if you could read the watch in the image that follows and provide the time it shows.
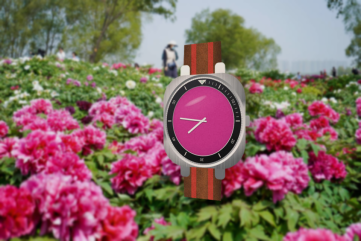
7:46
